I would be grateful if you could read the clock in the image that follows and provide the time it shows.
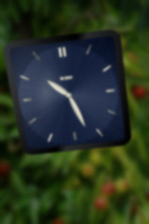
10:27
